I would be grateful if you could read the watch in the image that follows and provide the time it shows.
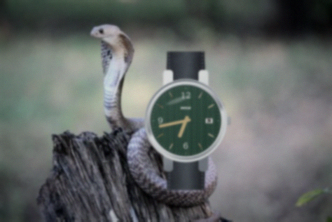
6:43
